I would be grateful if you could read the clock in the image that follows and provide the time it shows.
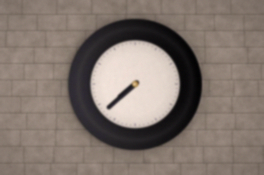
7:38
